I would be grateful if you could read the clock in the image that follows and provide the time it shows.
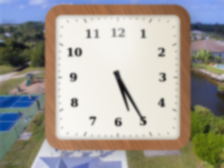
5:25
